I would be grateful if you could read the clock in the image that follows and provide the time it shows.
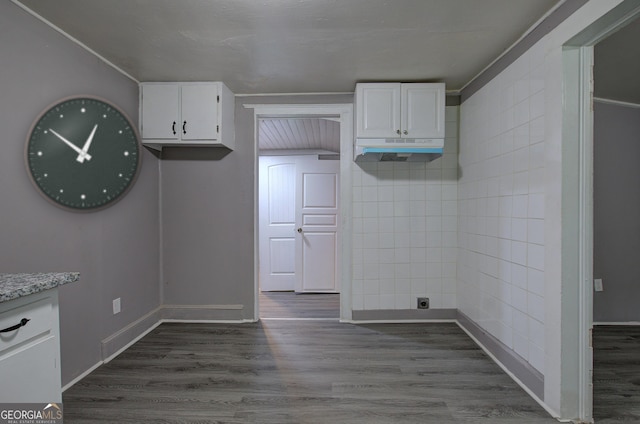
12:51
